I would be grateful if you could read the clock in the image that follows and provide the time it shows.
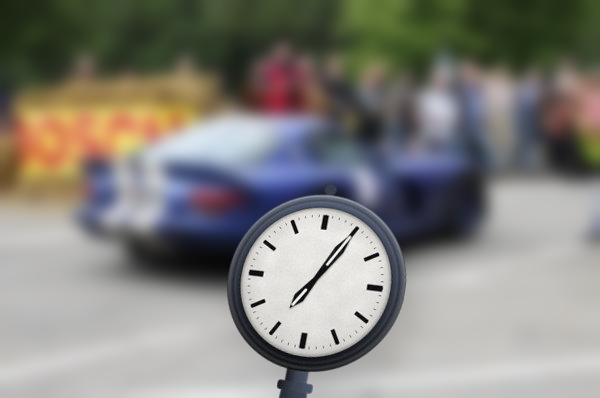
7:05
